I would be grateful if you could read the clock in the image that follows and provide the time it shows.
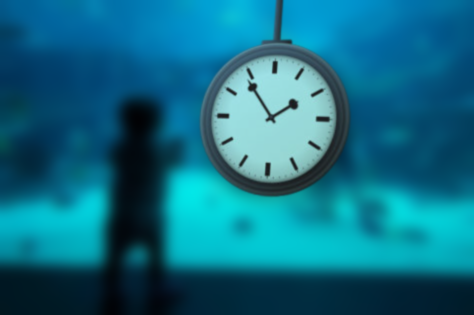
1:54
